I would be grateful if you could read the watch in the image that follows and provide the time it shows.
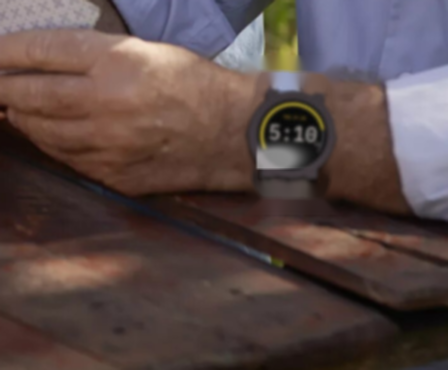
5:10
